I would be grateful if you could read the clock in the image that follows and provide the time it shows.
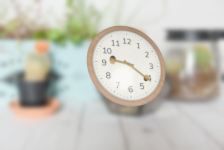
9:21
